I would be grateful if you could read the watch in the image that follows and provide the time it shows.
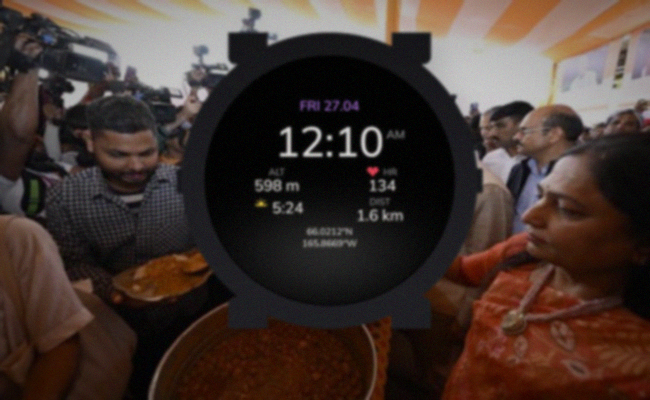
12:10
